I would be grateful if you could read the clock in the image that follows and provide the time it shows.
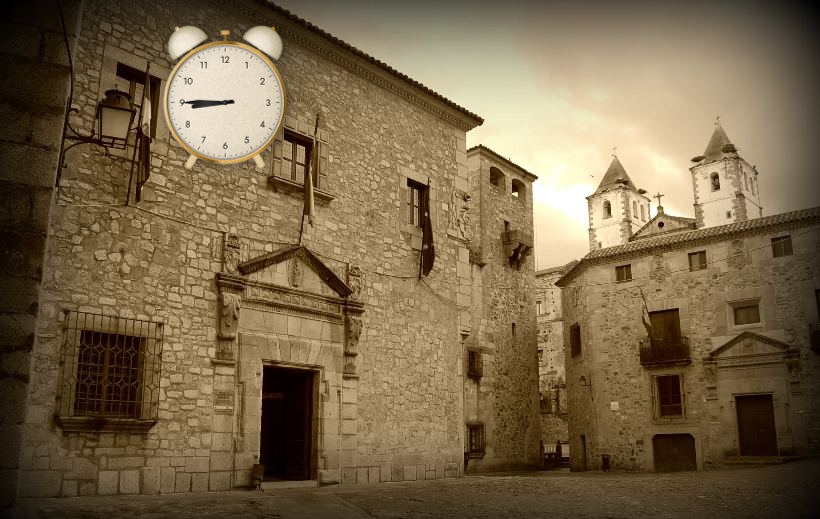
8:45
